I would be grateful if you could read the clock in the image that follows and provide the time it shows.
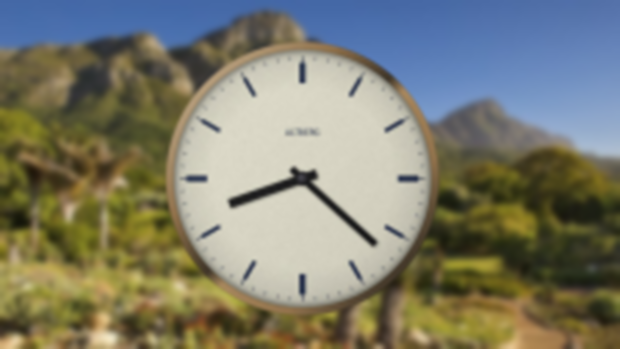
8:22
